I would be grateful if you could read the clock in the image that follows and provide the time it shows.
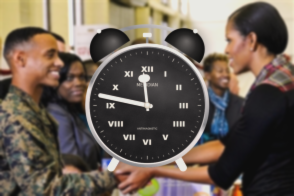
11:47
